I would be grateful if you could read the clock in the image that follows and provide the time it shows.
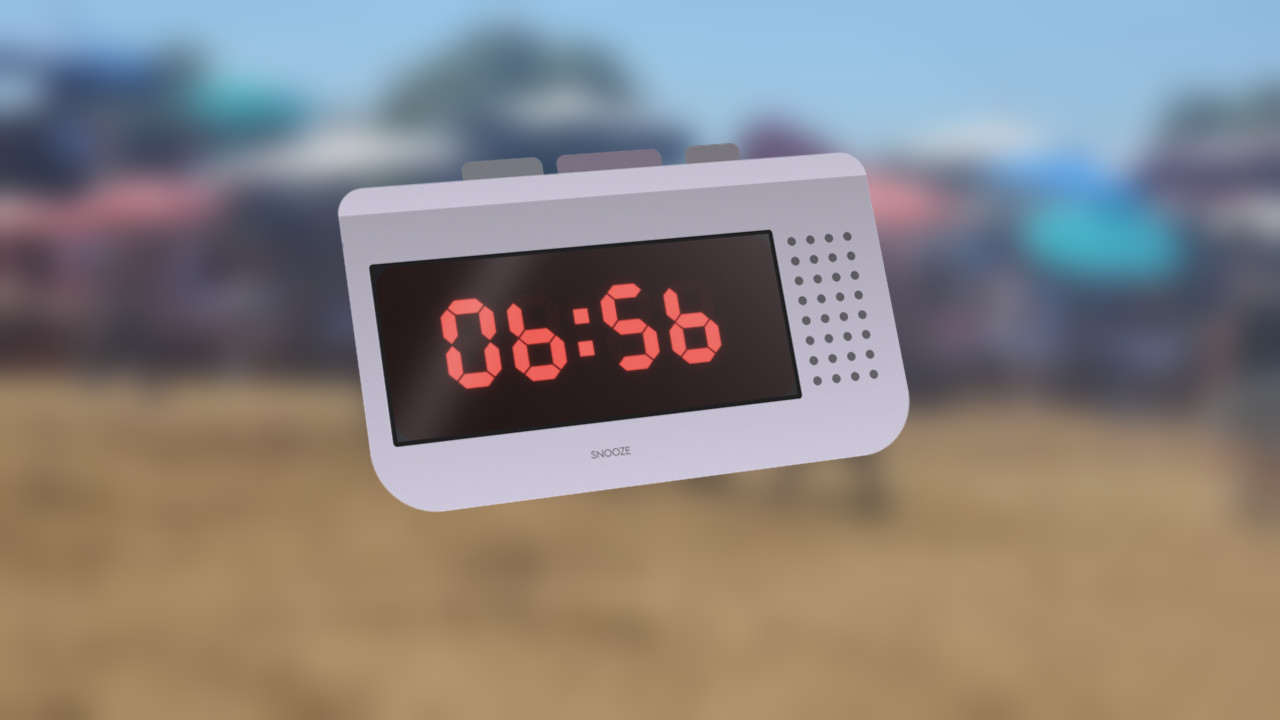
6:56
